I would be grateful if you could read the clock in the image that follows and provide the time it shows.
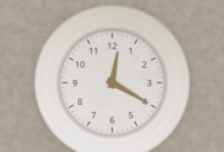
12:20
